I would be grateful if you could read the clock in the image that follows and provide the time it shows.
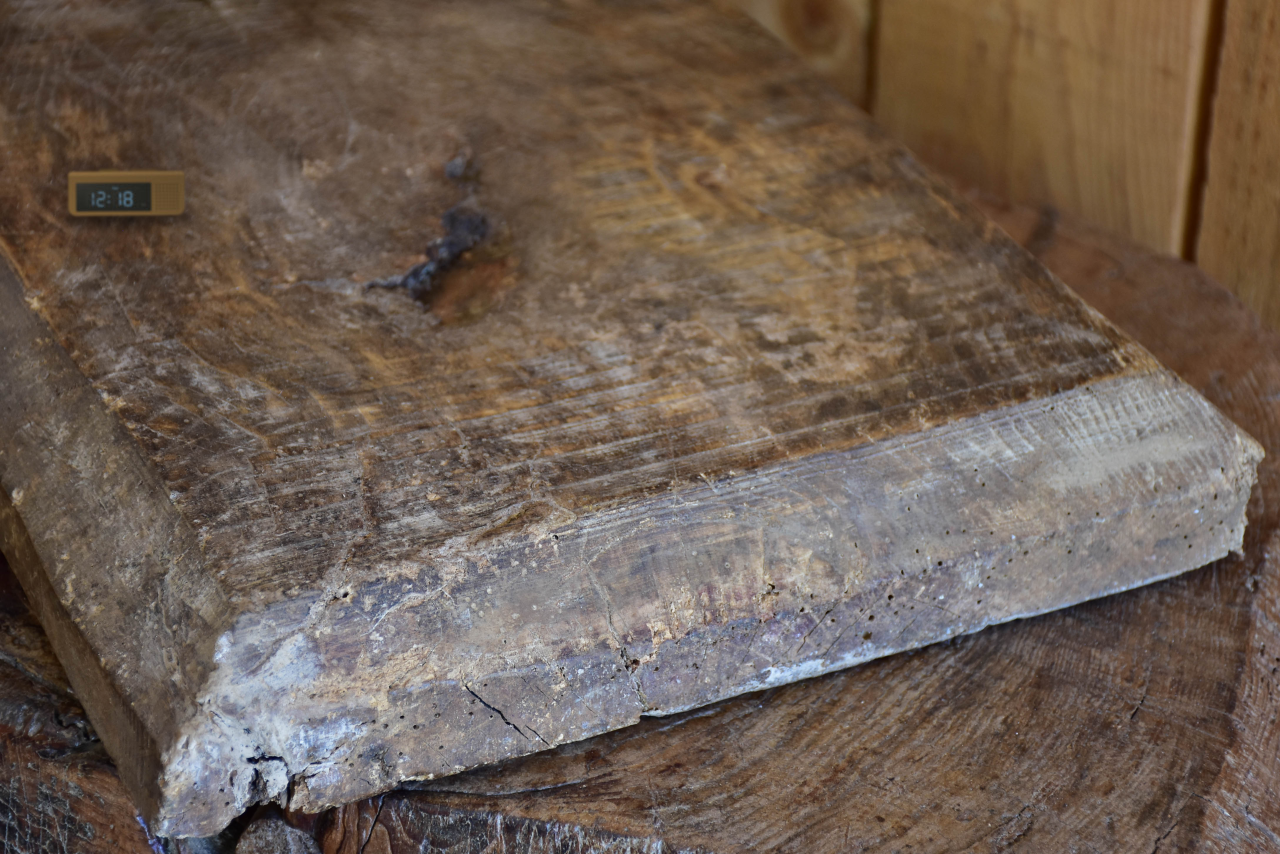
12:18
